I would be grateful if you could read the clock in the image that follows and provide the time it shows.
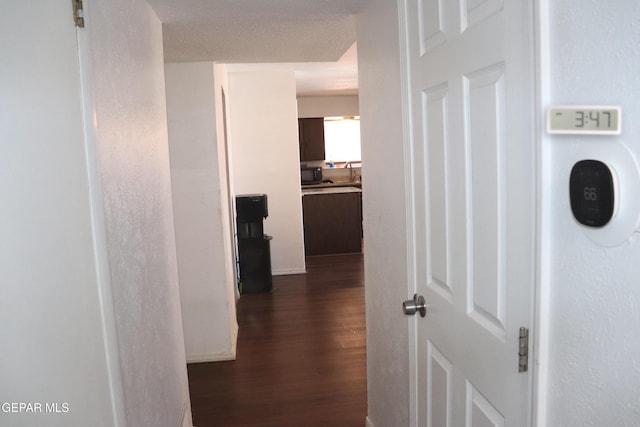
3:47
